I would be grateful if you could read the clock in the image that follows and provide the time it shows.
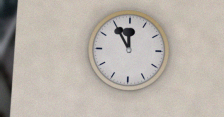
11:55
